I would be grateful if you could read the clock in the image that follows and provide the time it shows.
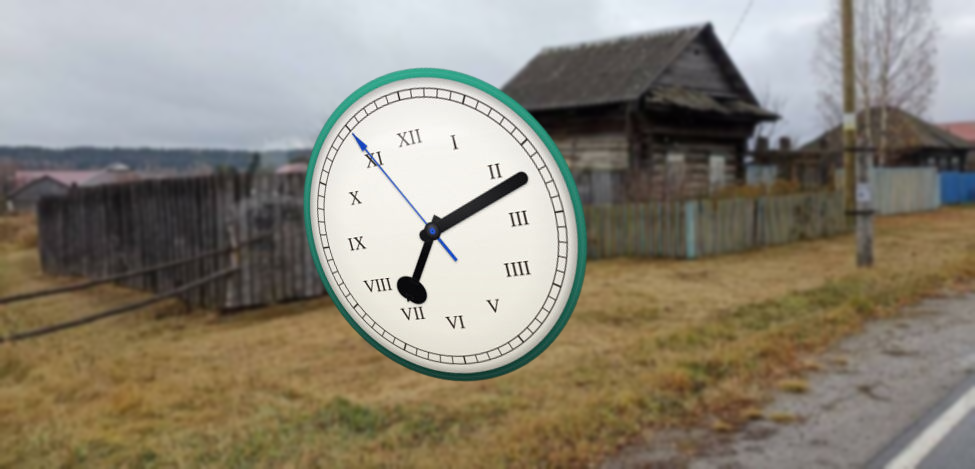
7:11:55
